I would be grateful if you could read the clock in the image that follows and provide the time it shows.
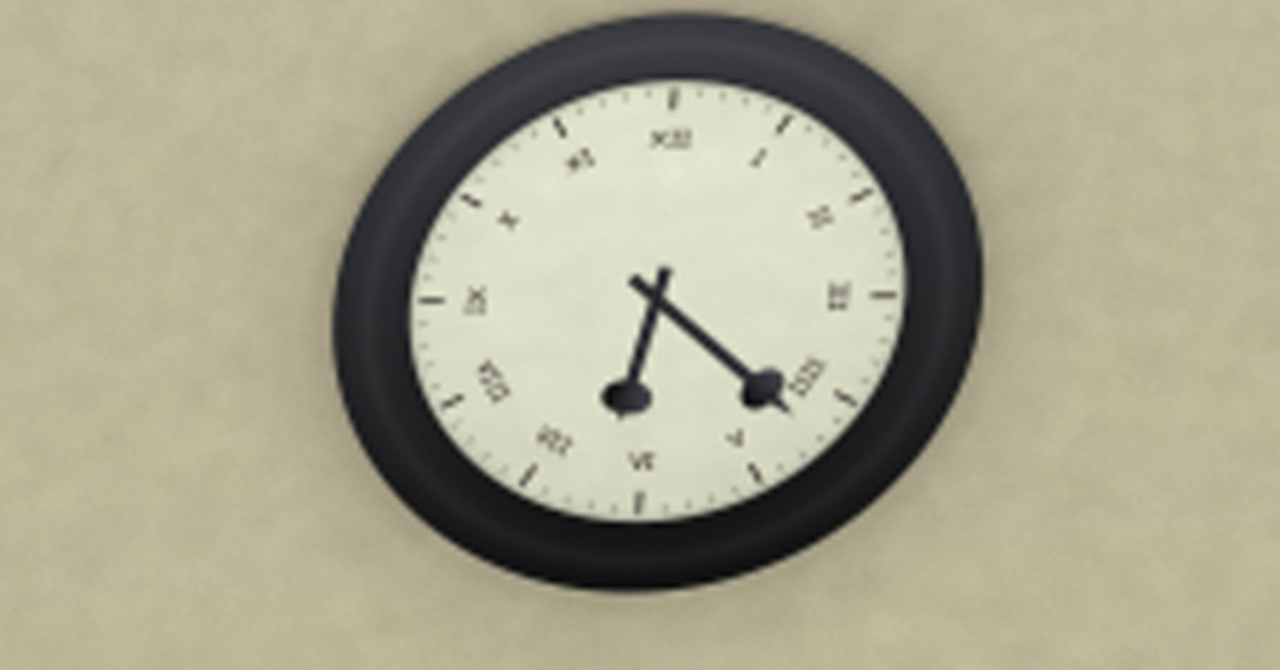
6:22
